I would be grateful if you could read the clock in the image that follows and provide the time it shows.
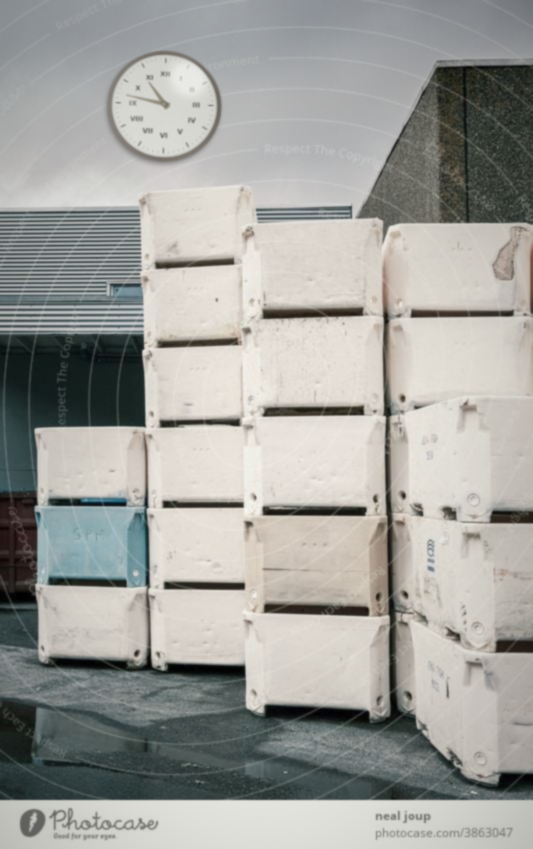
10:47
